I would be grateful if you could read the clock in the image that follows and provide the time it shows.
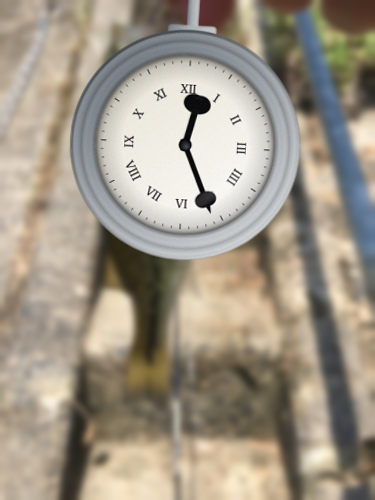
12:26
